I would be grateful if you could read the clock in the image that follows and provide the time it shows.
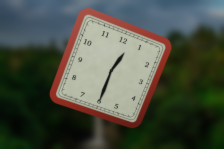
12:30
